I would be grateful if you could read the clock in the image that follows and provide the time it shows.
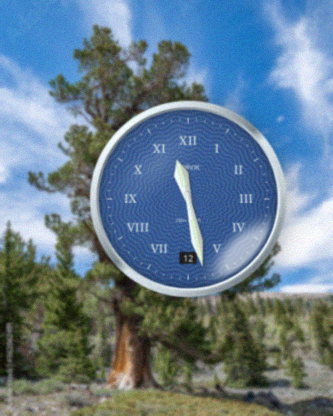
11:28
